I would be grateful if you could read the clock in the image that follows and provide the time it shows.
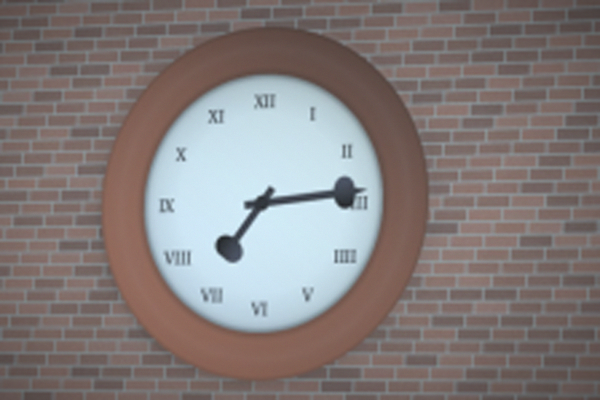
7:14
